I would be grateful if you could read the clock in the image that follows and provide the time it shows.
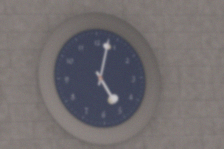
5:03
